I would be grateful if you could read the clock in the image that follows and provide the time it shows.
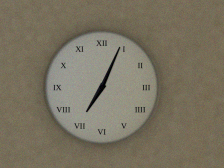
7:04
